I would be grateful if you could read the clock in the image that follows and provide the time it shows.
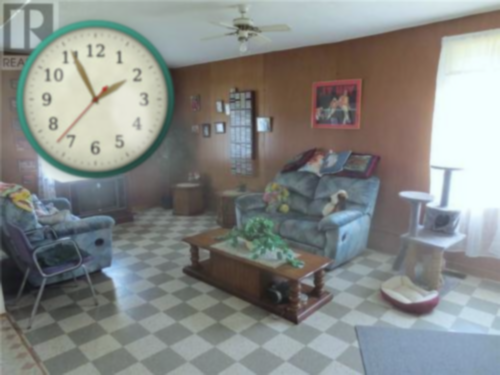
1:55:37
